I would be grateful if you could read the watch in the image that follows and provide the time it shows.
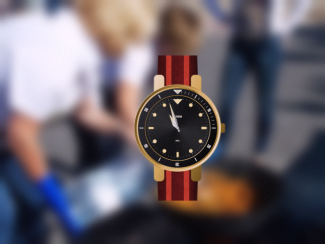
10:57
